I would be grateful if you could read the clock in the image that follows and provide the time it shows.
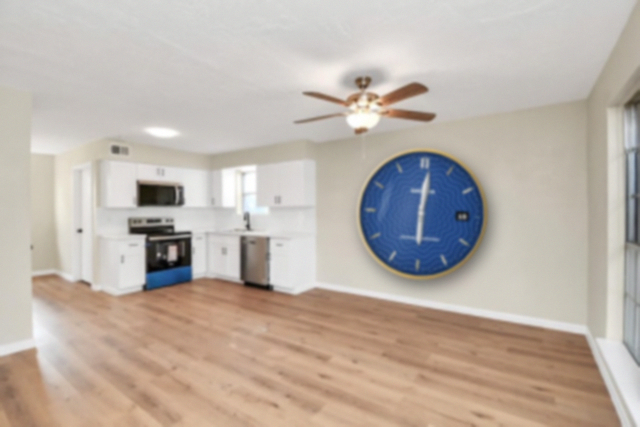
6:01
